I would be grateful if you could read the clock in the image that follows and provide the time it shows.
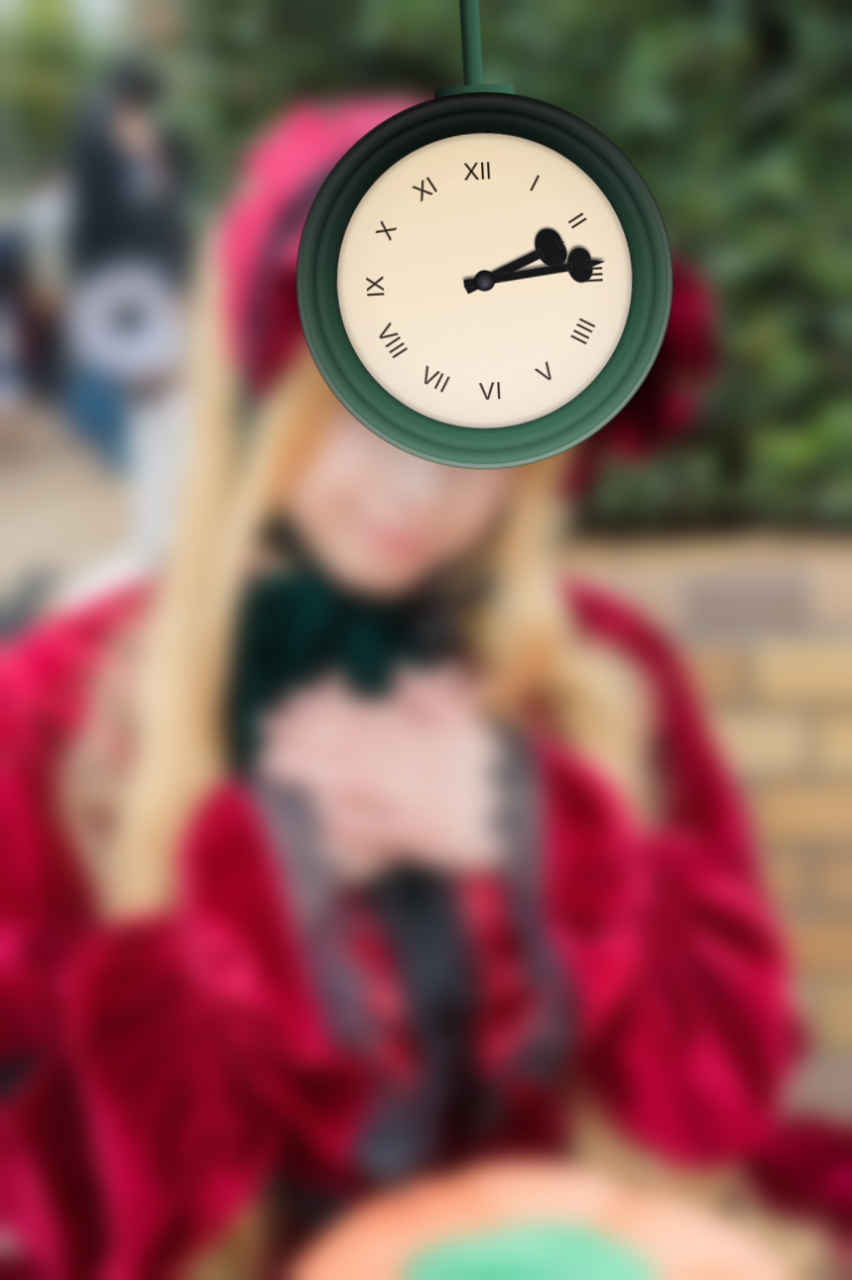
2:14
